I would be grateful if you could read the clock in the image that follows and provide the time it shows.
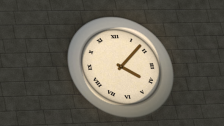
4:08
